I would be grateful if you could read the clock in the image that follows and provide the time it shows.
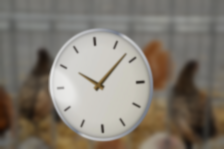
10:08
